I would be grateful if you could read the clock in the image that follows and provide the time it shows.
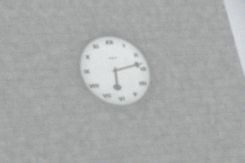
6:13
